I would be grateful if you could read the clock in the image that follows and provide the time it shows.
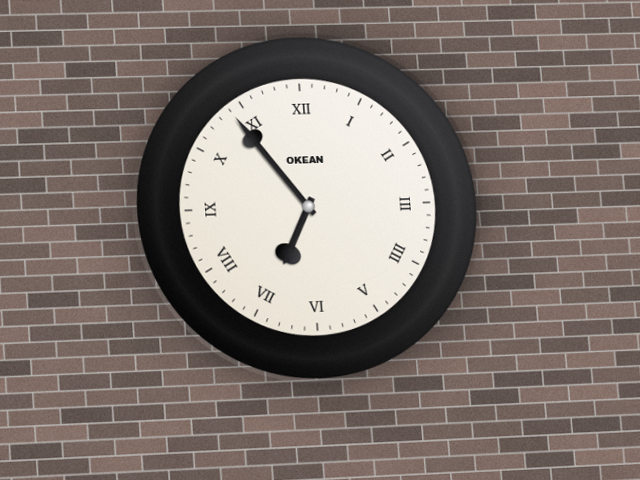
6:54
